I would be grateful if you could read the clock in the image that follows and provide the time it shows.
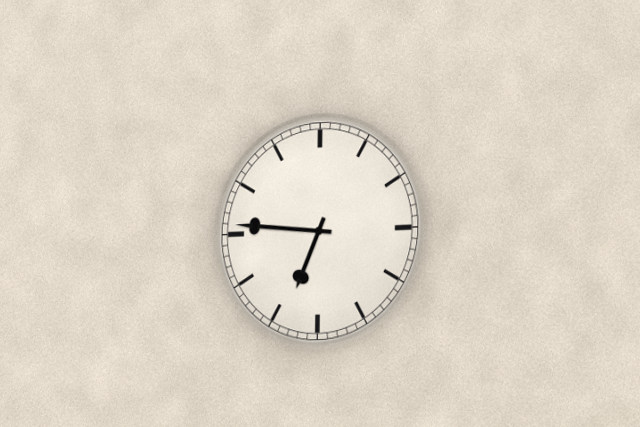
6:46
